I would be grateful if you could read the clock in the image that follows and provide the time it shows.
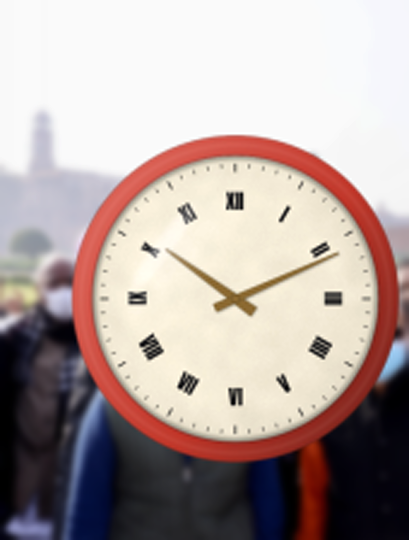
10:11
